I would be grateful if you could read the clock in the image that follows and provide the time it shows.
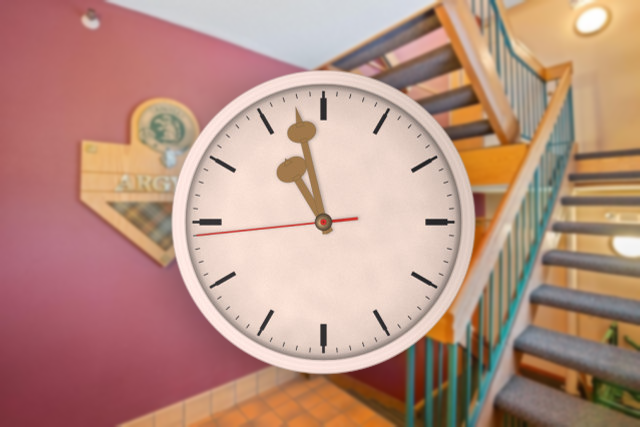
10:57:44
